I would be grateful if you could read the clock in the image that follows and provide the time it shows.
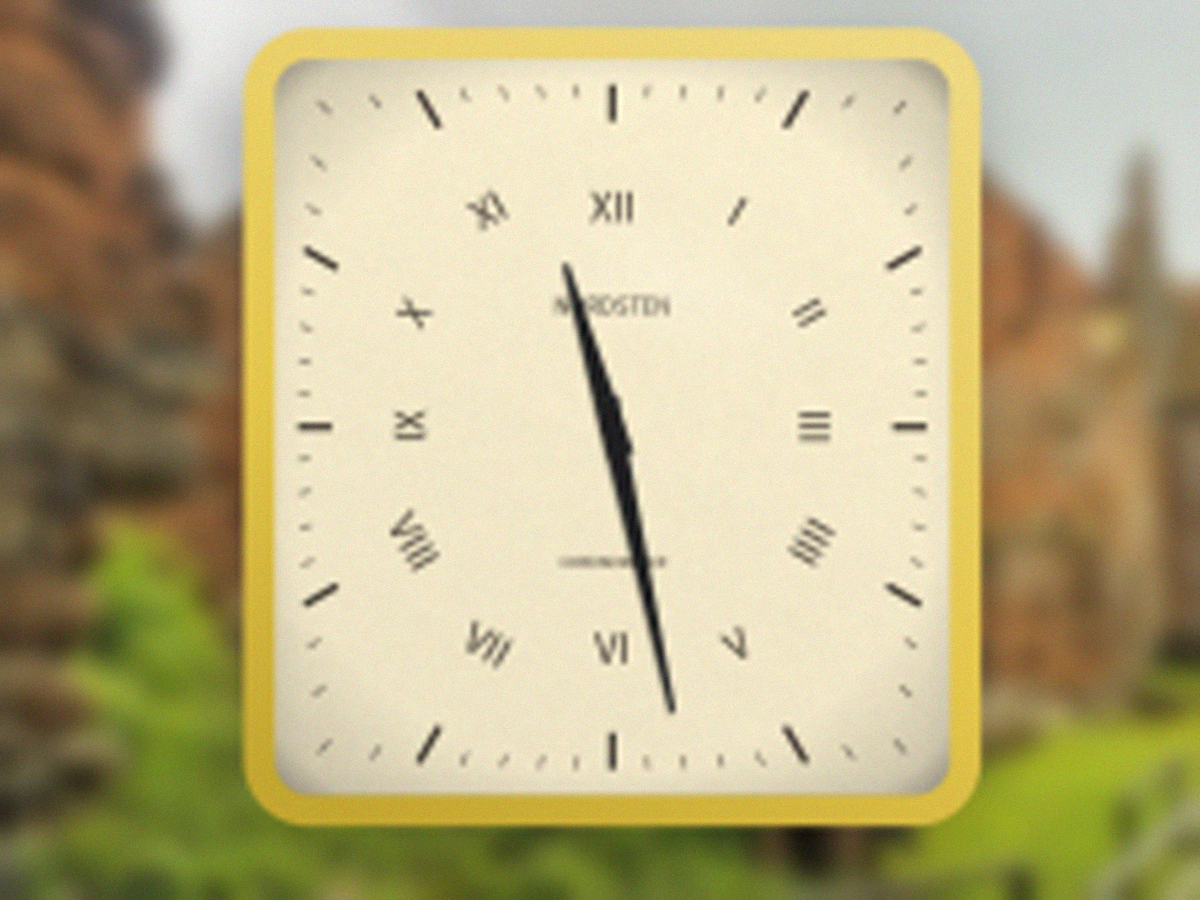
11:28
